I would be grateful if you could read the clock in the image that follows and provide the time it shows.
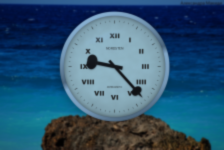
9:23
